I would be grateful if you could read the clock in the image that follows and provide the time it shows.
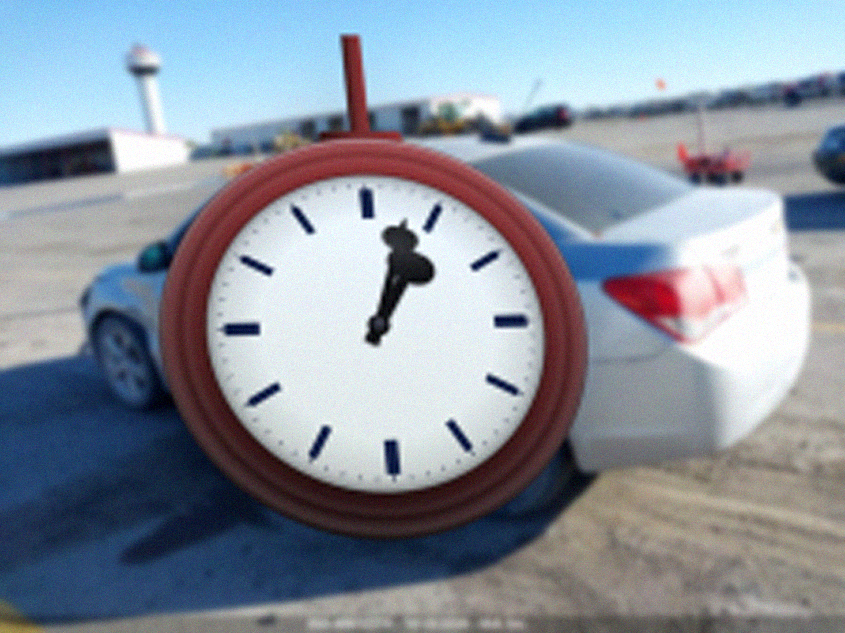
1:03
